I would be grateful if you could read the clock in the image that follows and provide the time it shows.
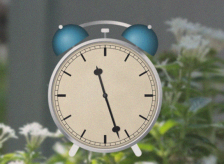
11:27
